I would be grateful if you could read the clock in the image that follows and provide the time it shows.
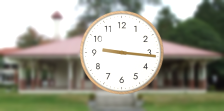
9:16
